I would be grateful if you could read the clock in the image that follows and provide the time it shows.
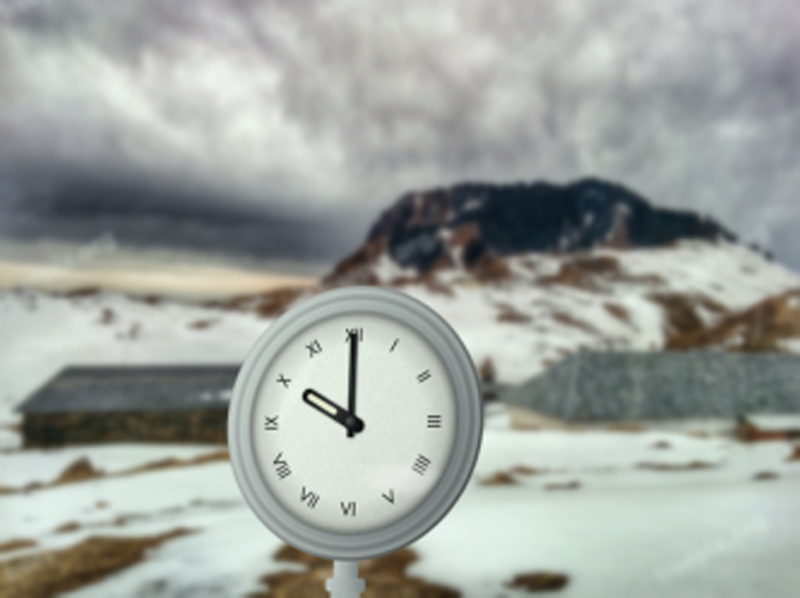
10:00
